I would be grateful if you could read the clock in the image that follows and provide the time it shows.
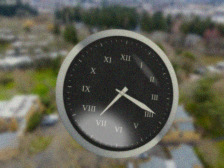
7:19
